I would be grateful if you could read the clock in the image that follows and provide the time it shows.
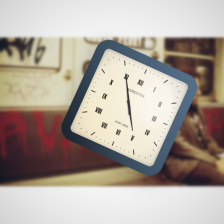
4:55
